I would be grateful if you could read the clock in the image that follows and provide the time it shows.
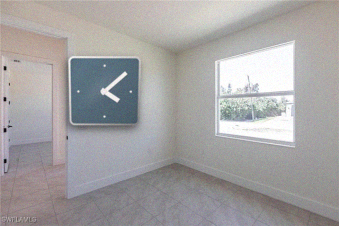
4:08
